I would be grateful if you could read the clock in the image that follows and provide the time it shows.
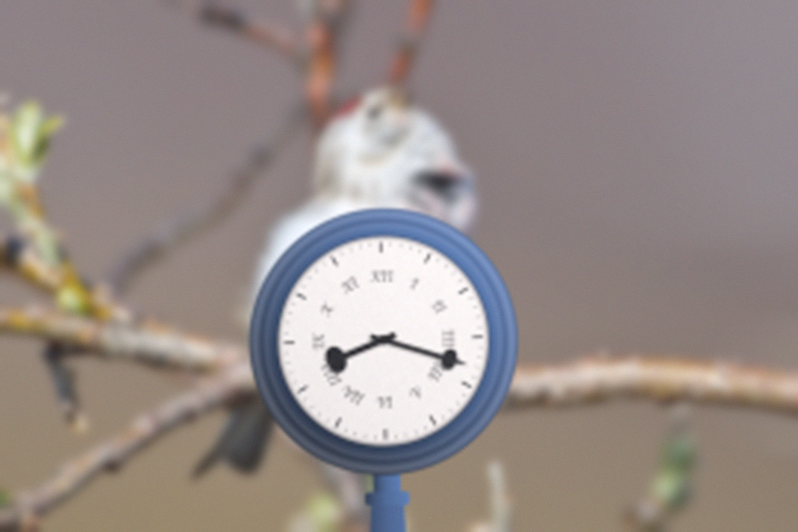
8:18
